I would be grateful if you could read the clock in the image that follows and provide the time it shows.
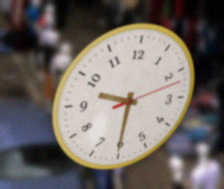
9:30:12
